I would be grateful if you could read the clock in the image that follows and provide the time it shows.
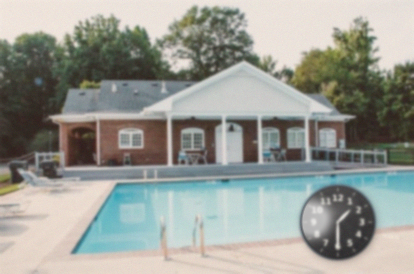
1:30
